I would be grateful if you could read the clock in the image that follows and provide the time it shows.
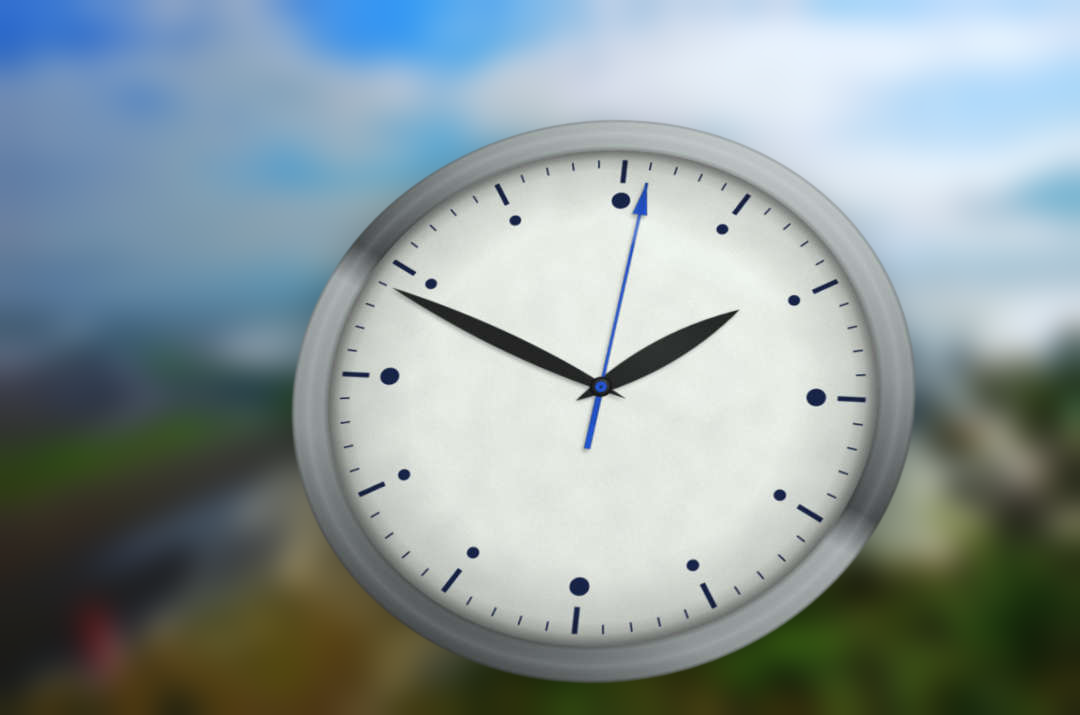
1:49:01
